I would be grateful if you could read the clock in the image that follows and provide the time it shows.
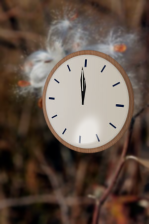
11:59
